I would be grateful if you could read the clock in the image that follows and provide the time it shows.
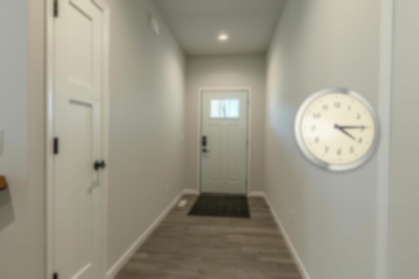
4:15
